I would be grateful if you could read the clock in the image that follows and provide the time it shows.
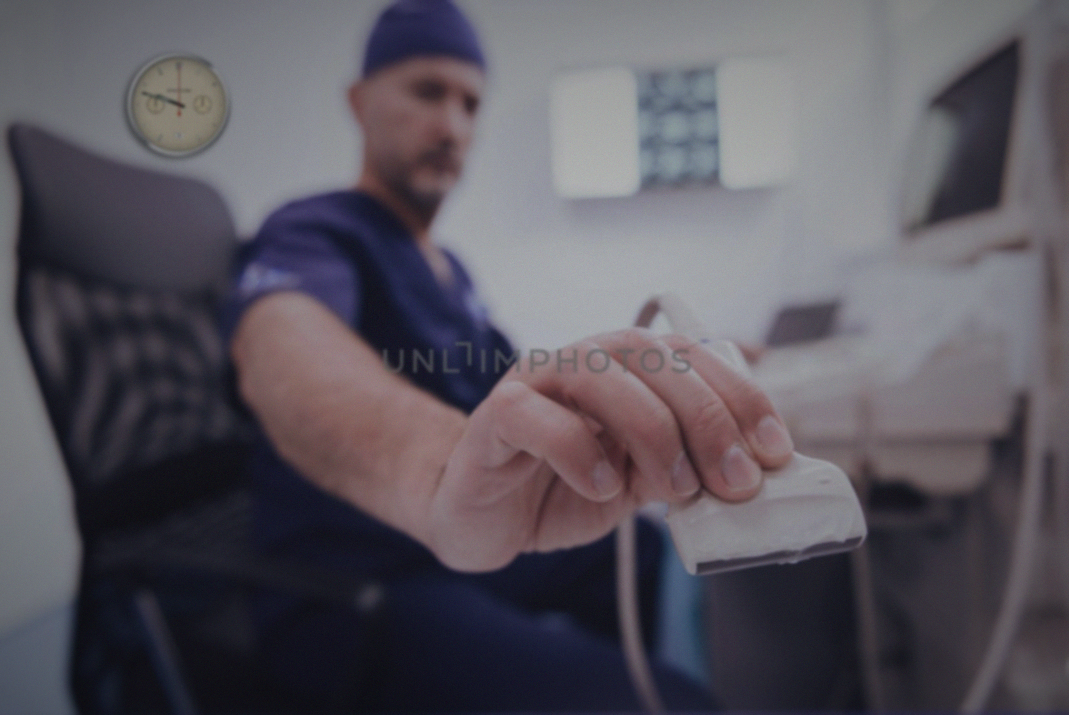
9:48
